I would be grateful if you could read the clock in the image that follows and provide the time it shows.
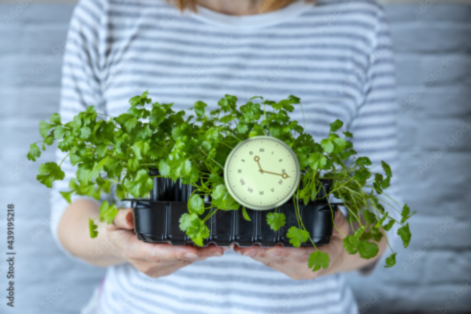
11:17
